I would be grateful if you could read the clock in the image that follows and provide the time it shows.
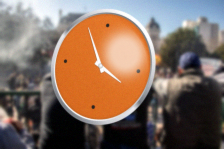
3:55
